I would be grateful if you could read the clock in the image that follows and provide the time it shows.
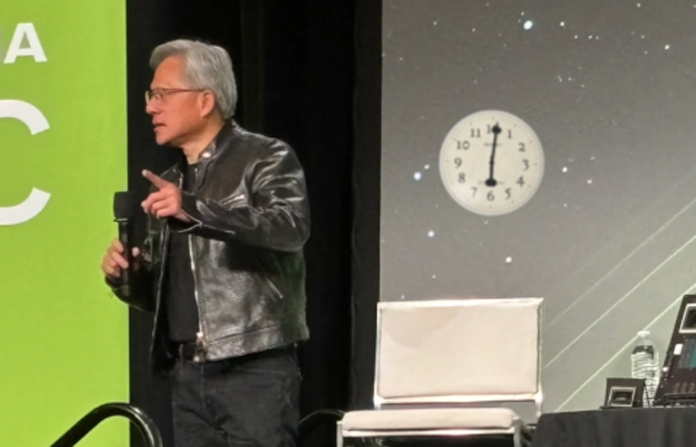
6:01
